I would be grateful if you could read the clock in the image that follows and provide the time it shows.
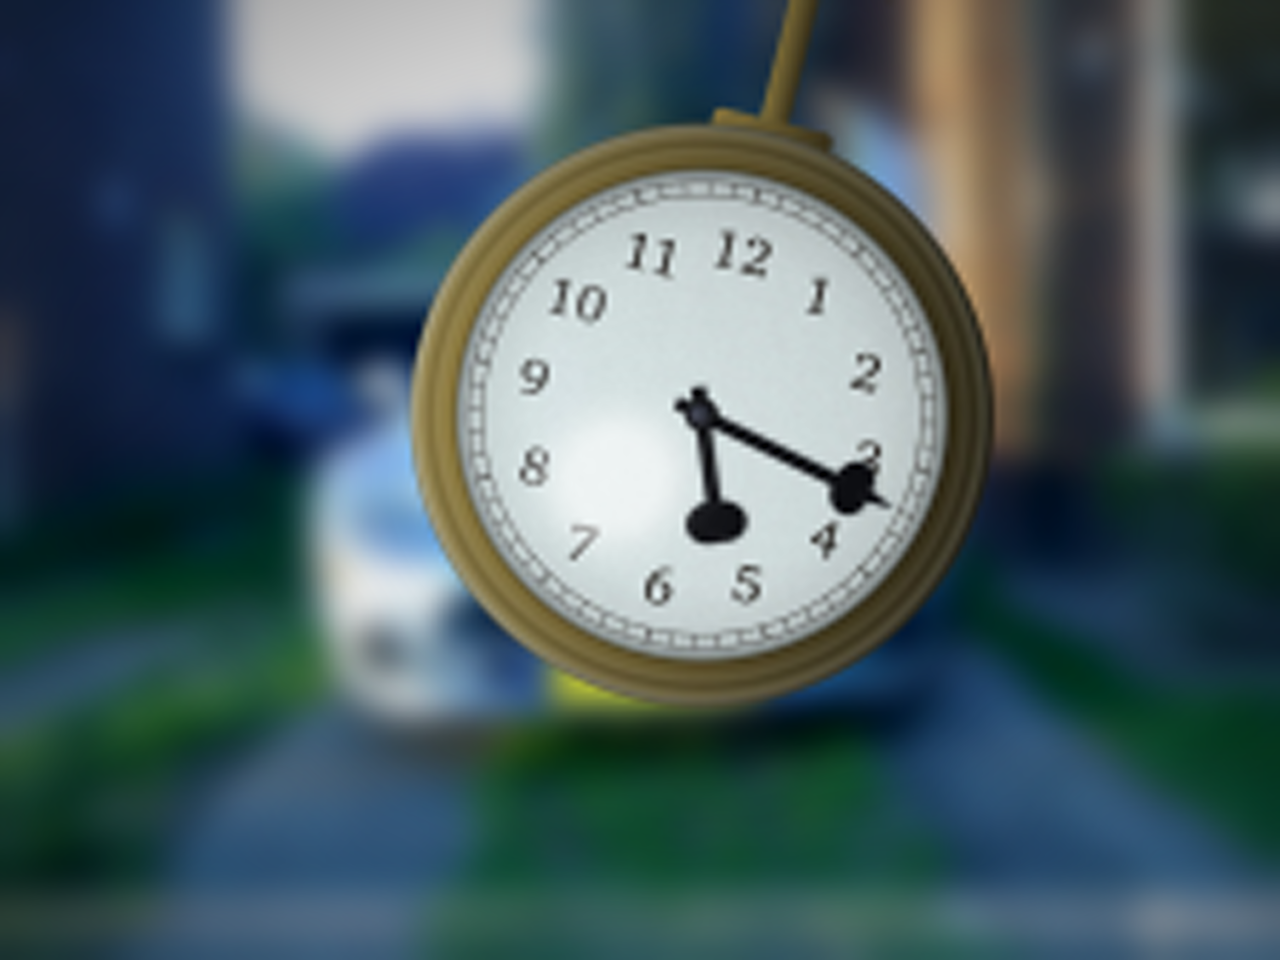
5:17
